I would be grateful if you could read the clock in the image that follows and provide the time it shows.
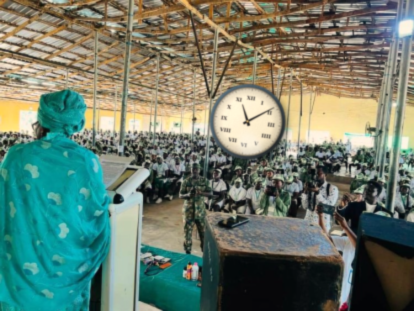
11:09
